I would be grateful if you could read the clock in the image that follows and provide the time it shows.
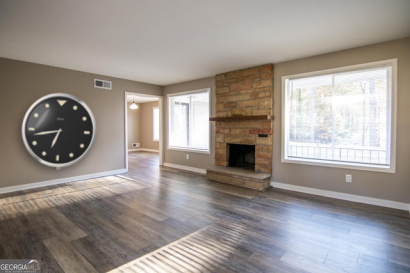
6:43
